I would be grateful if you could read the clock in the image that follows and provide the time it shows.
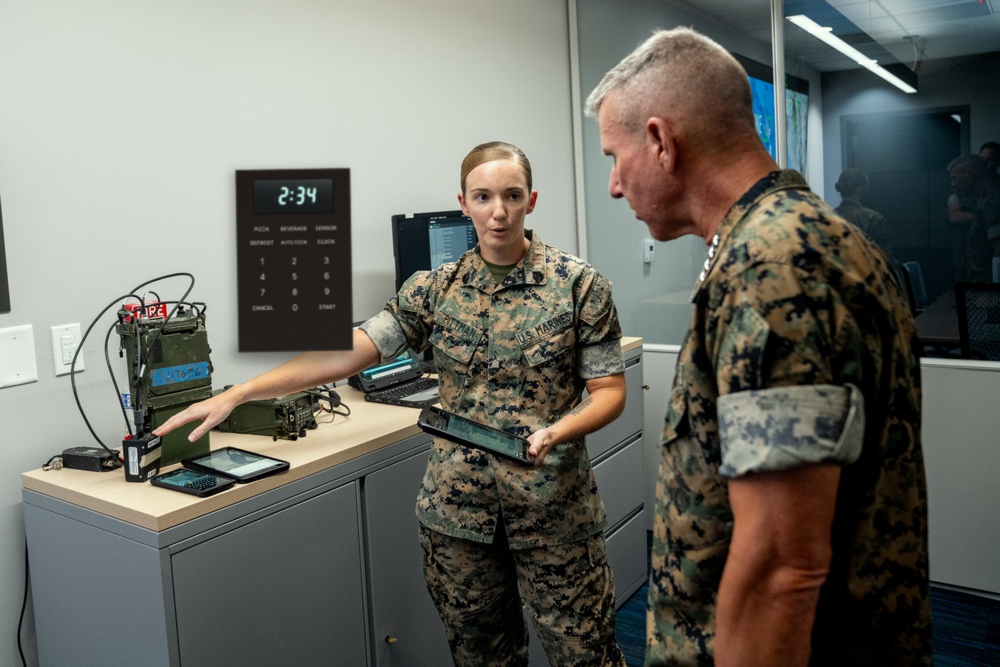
2:34
